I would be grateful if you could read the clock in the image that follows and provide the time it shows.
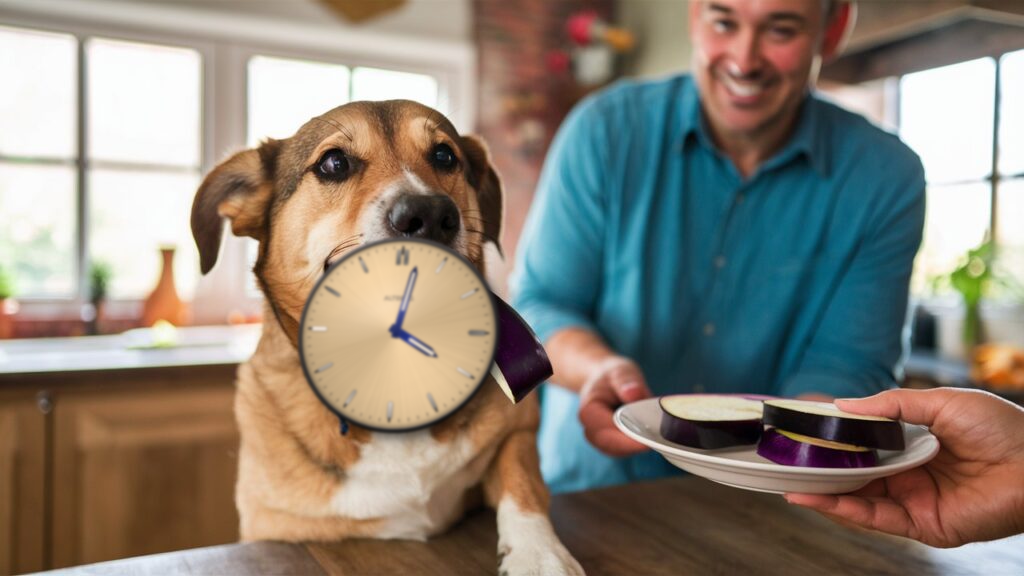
4:02
